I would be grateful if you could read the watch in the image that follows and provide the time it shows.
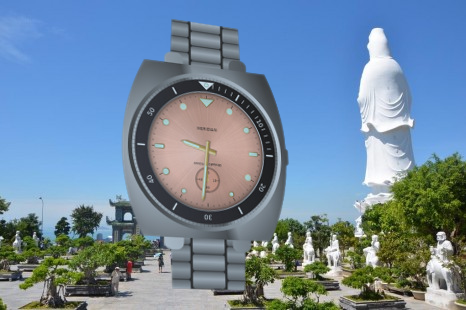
9:31
